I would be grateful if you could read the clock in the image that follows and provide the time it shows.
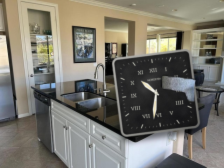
10:32
